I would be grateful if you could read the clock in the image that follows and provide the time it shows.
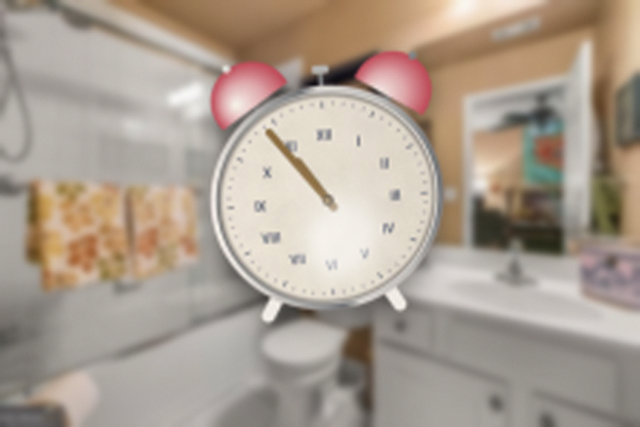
10:54
